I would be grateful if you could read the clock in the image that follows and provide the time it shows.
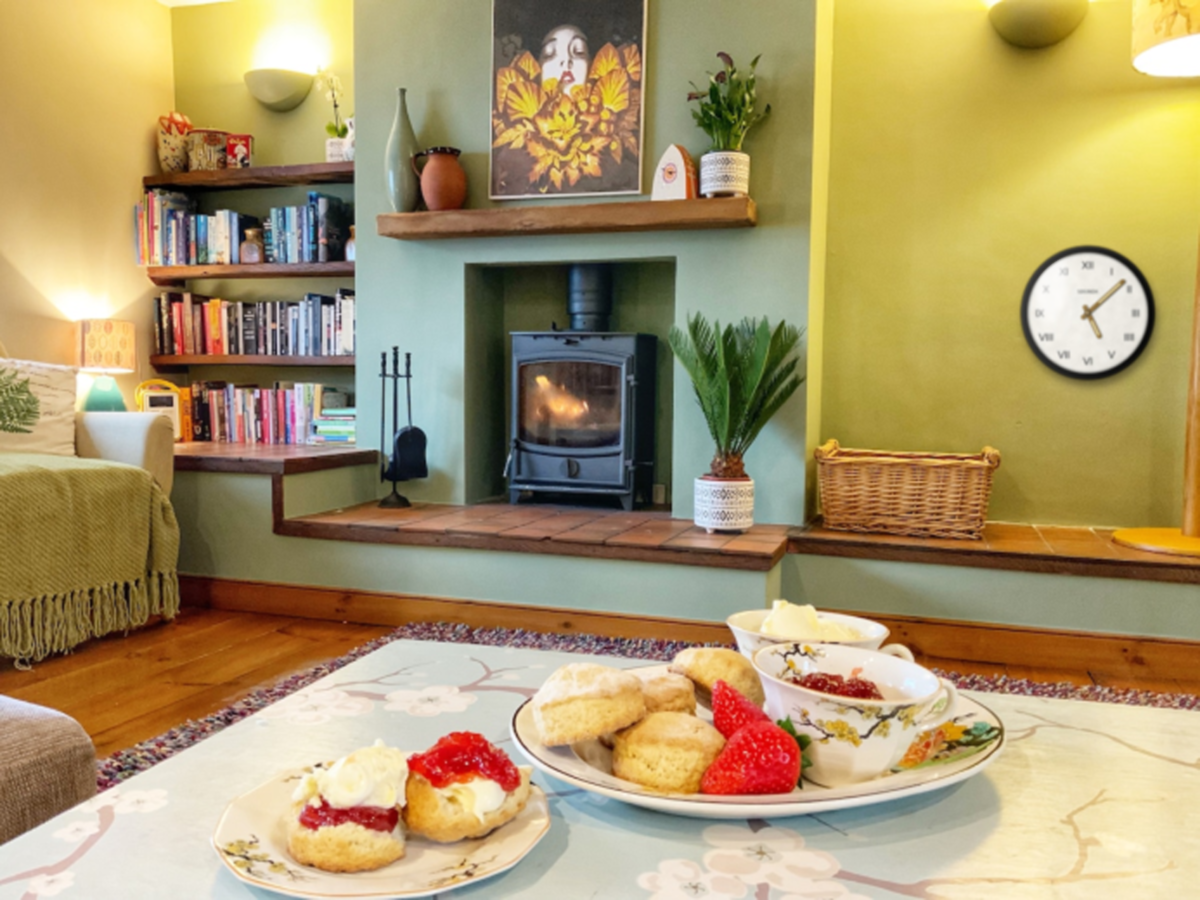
5:08
